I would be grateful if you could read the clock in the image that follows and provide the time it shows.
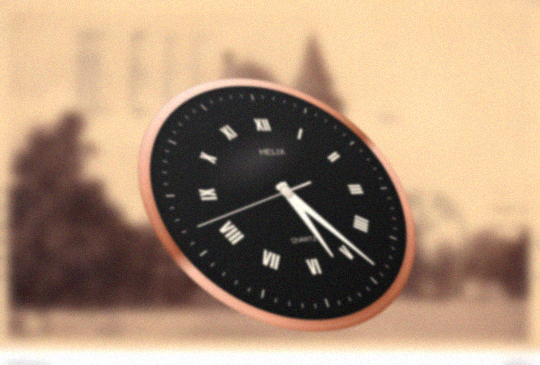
5:23:42
